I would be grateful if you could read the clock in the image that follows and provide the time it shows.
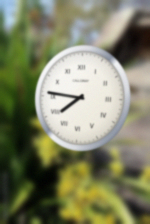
7:46
